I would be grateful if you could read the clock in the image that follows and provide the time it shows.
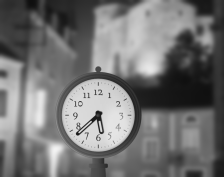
5:38
